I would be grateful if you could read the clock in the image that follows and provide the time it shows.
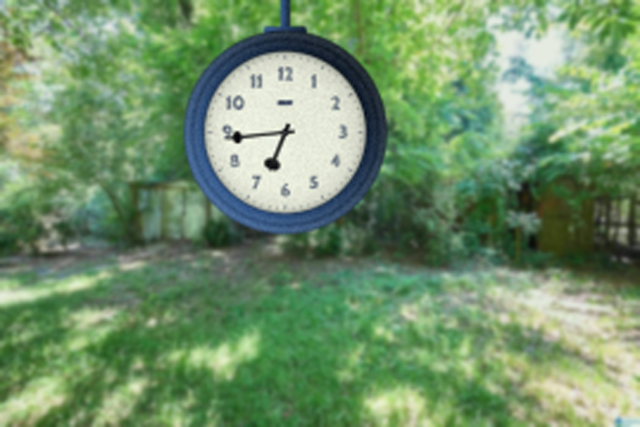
6:44
